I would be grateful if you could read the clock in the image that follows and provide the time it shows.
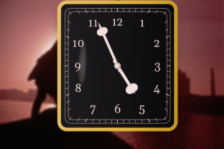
4:56
